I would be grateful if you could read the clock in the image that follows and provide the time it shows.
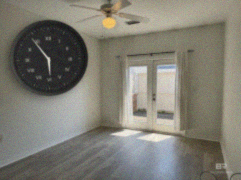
5:54
